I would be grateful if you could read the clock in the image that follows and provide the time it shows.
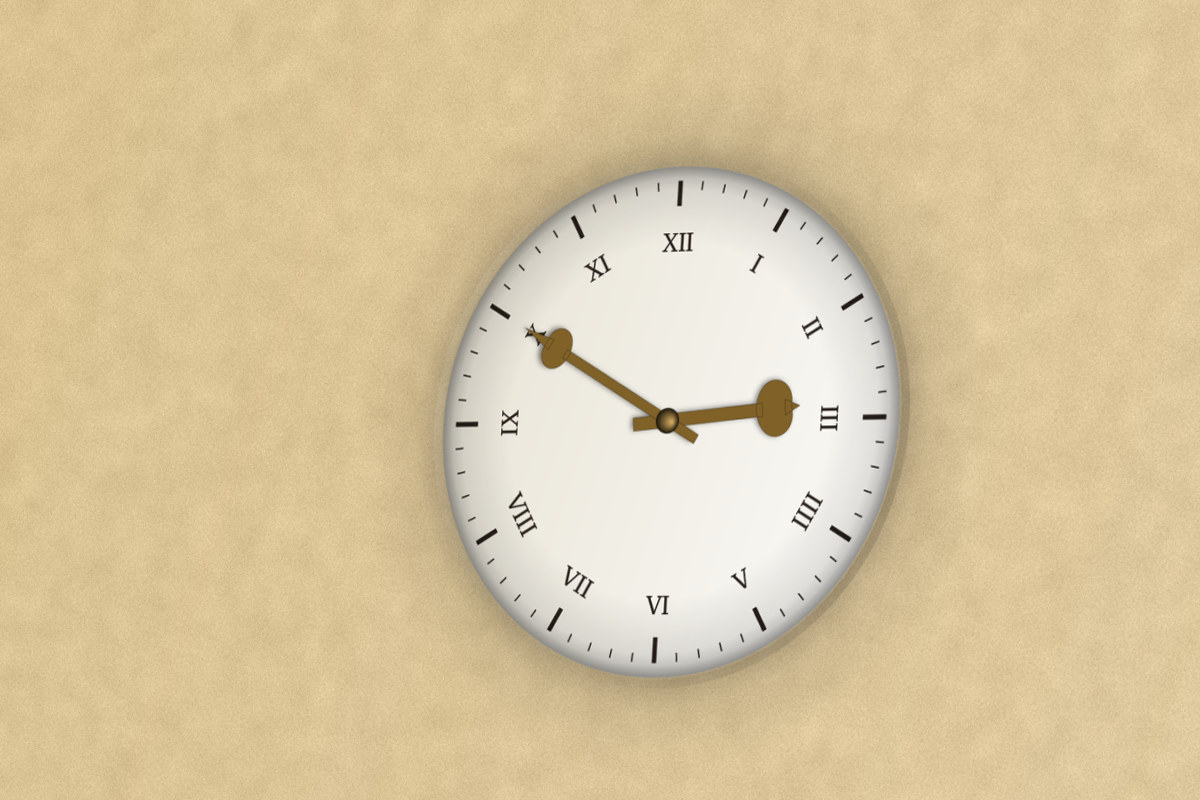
2:50
